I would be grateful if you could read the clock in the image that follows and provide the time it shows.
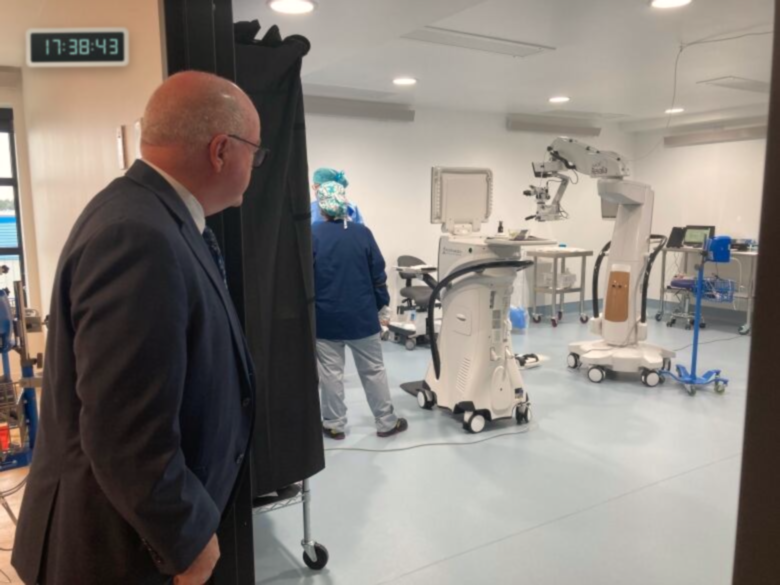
17:38:43
